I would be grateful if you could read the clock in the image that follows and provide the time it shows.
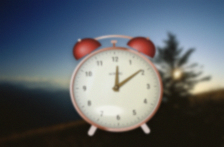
12:09
